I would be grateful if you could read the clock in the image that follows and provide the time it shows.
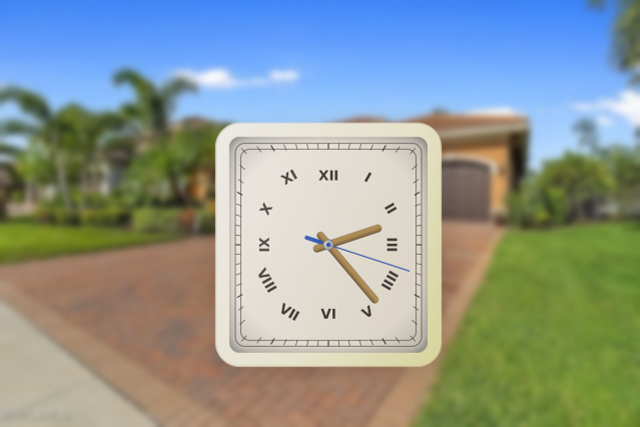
2:23:18
